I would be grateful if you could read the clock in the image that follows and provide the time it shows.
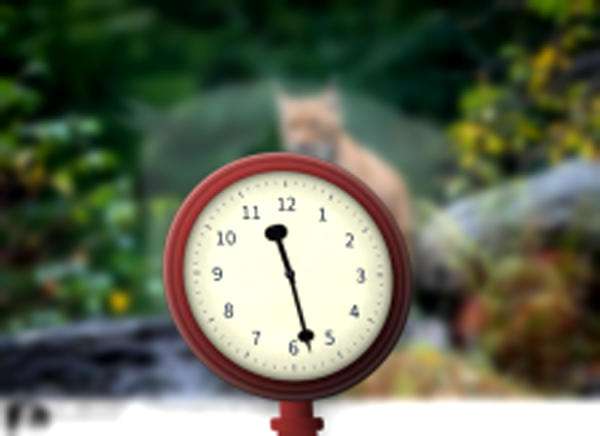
11:28
